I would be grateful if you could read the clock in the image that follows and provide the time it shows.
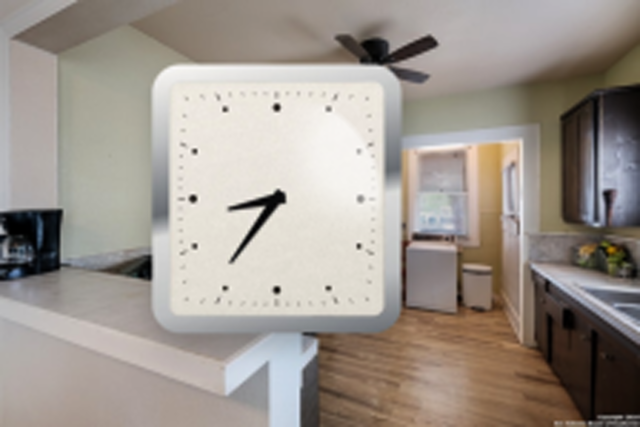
8:36
